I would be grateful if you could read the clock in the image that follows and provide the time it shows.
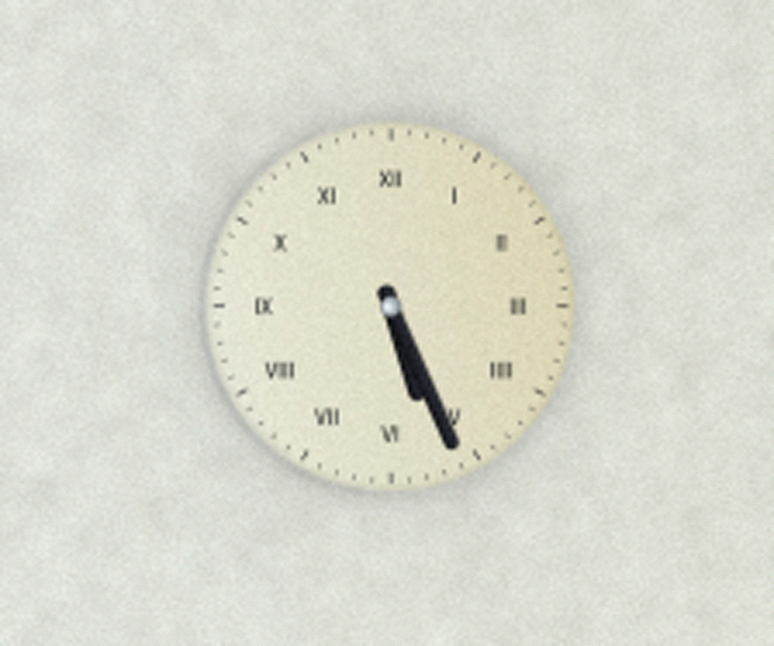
5:26
